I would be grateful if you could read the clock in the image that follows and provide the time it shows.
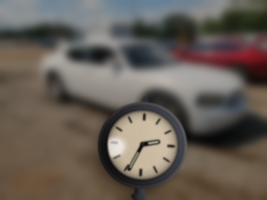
2:34
